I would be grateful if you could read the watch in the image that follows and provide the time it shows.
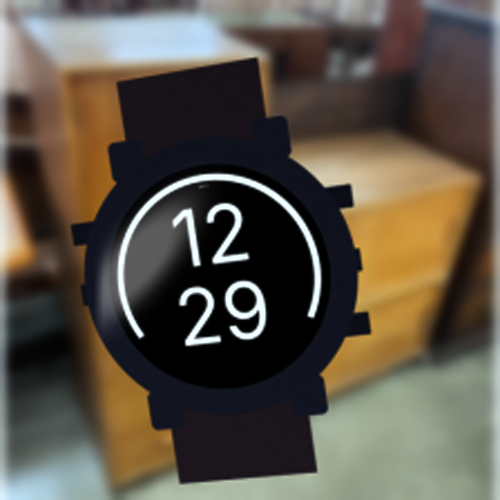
12:29
